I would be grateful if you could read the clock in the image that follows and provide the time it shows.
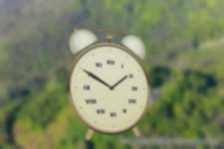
1:50
